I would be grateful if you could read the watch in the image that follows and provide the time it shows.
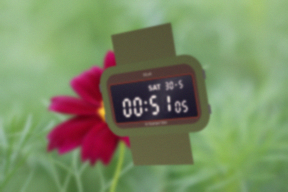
0:51
